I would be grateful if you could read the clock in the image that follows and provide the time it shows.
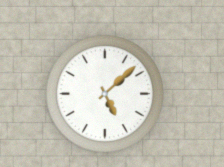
5:08
